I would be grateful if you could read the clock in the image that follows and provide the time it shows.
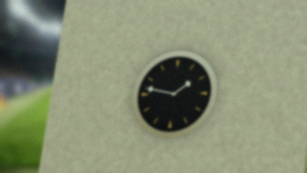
1:47
